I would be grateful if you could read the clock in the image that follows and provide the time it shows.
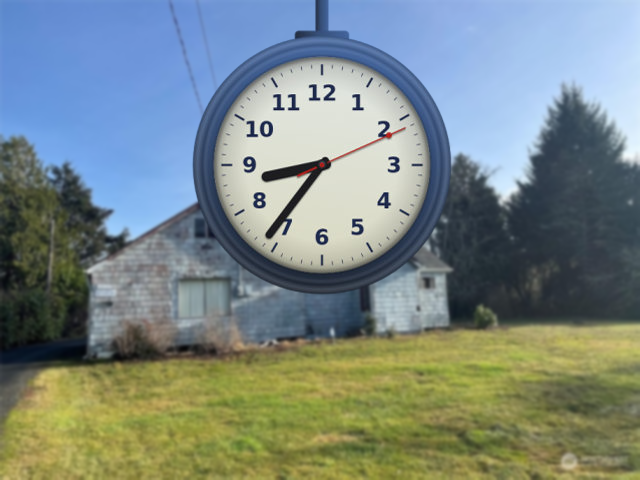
8:36:11
